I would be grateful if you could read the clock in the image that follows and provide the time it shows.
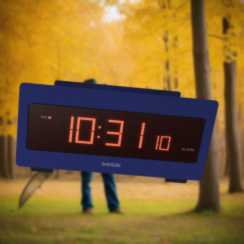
10:31:10
